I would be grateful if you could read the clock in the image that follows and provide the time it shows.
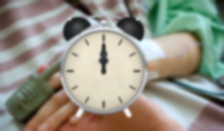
12:00
